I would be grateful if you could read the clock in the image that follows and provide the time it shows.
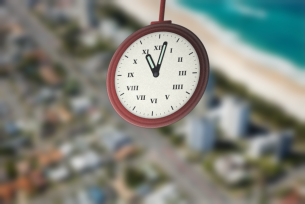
11:02
